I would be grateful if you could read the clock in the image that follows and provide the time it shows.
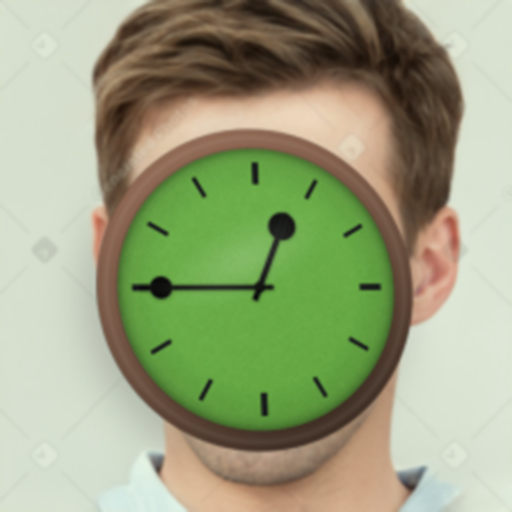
12:45
